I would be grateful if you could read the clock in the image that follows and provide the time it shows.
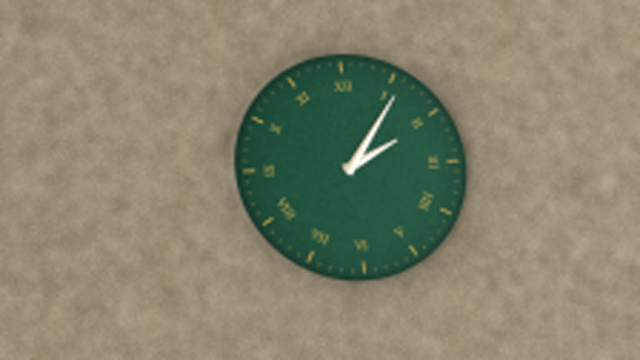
2:06
